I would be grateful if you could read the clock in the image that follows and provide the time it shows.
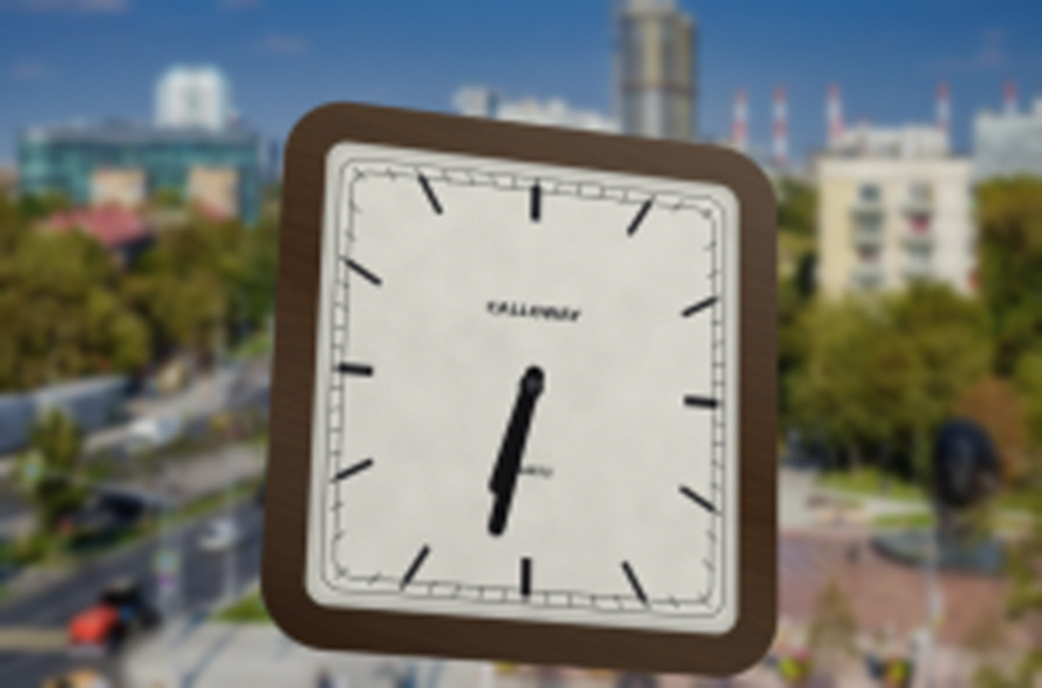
6:32
